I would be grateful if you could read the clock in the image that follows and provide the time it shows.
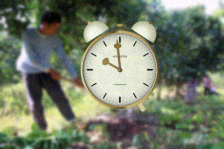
9:59
